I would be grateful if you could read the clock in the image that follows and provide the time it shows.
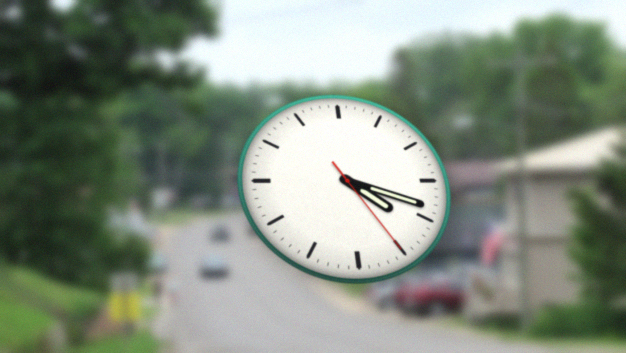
4:18:25
